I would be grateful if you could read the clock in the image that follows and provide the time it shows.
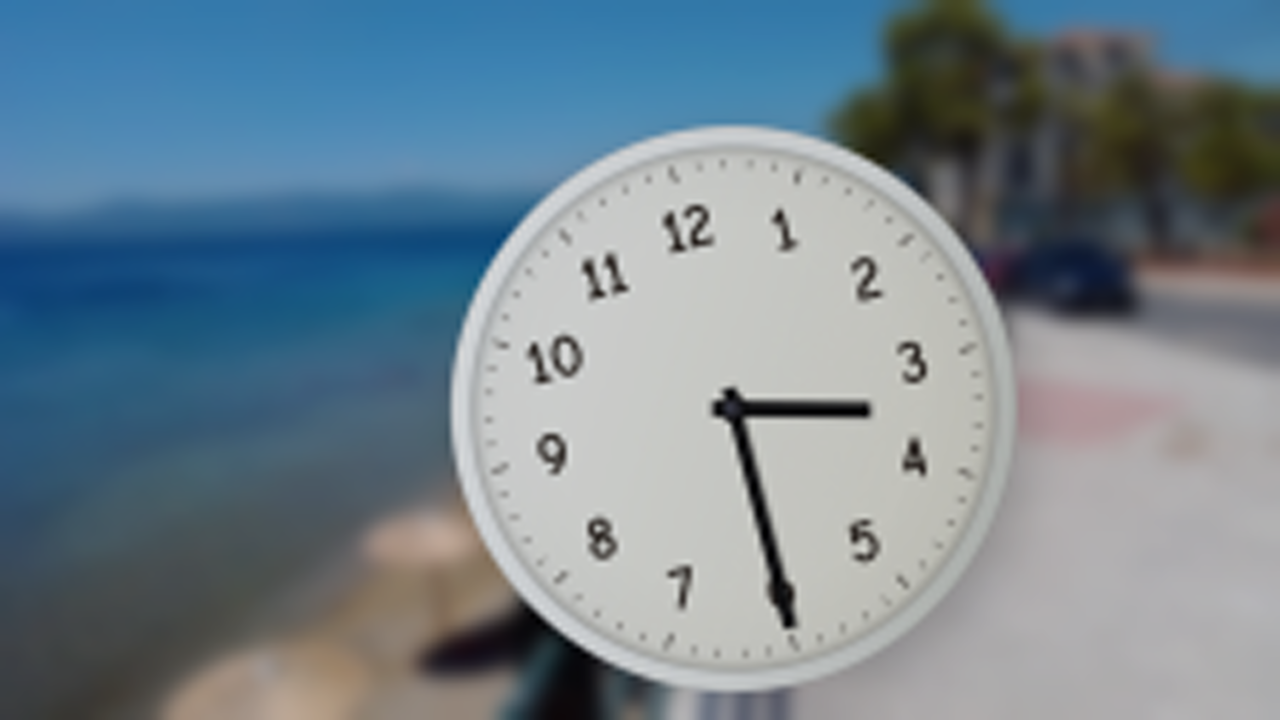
3:30
